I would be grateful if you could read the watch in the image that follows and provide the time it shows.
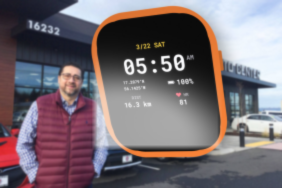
5:50
